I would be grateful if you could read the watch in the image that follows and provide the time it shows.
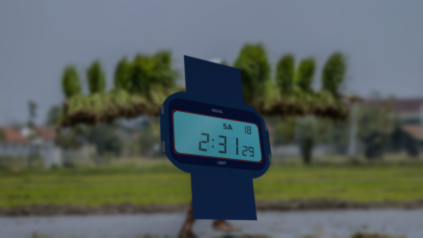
2:31:29
